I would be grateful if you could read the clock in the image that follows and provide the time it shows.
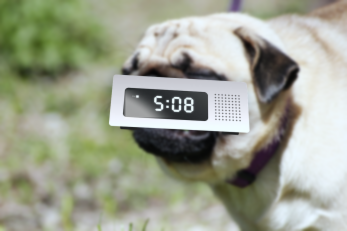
5:08
